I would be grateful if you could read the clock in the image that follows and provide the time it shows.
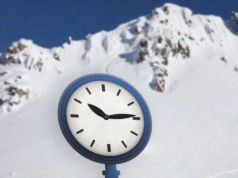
10:14
